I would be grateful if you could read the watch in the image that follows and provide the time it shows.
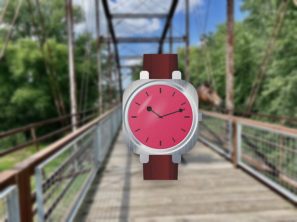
10:12
